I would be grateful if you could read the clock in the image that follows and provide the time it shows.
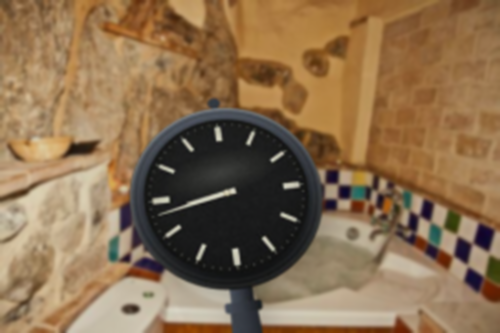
8:43
